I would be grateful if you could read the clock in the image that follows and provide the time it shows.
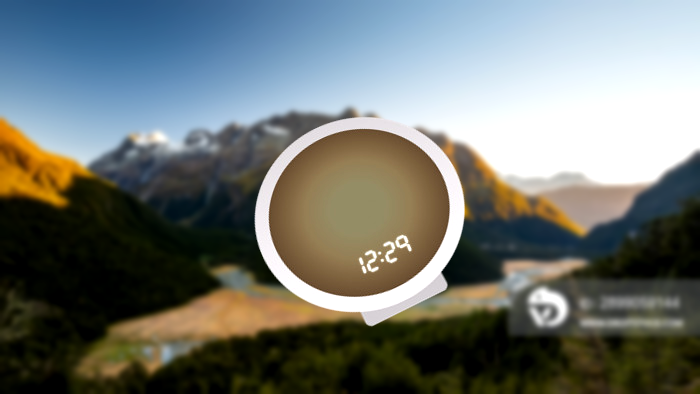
12:29
